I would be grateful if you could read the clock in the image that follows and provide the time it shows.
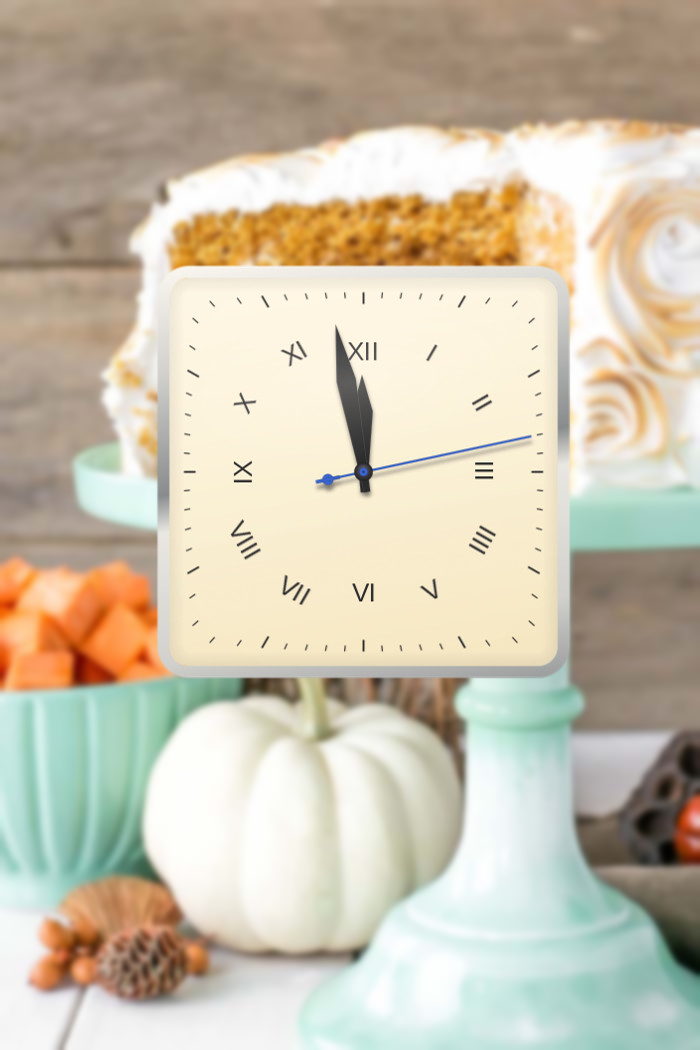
11:58:13
